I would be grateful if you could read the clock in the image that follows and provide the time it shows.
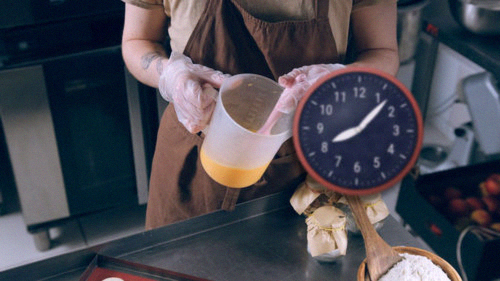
8:07
